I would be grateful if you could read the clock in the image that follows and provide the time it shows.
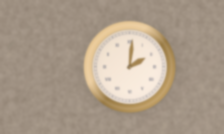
2:01
